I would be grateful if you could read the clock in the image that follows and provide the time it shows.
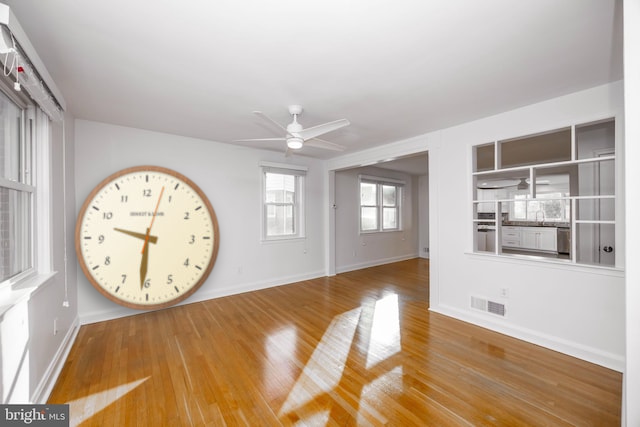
9:31:03
